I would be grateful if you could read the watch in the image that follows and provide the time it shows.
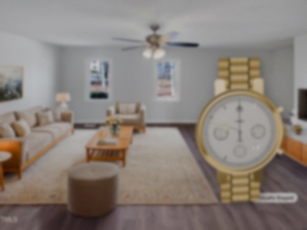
9:48
